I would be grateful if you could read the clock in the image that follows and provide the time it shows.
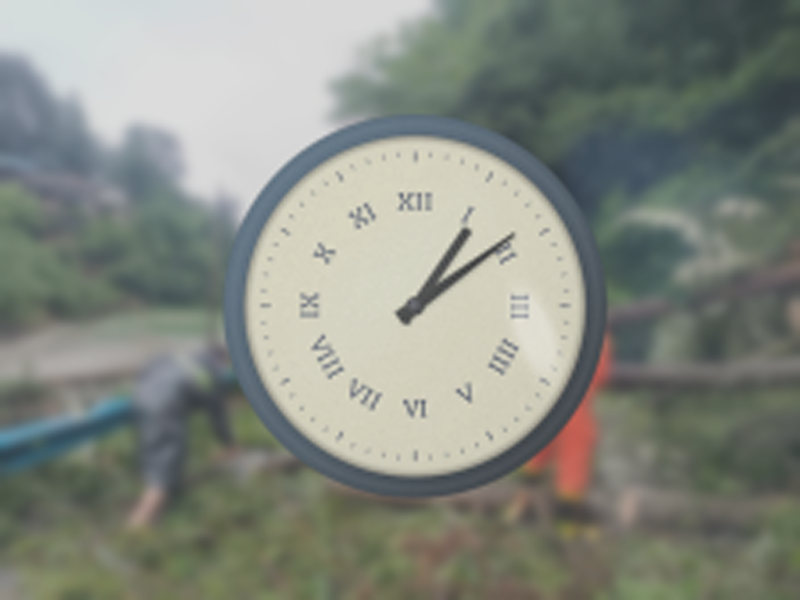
1:09
